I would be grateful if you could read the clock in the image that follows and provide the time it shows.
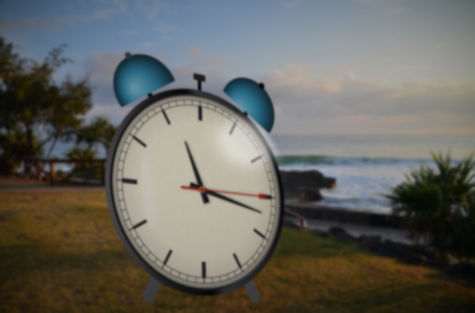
11:17:15
